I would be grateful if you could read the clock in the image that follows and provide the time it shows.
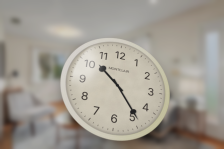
10:24
